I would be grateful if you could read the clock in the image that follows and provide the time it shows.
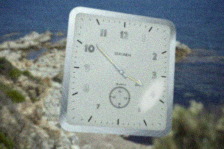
3:52
